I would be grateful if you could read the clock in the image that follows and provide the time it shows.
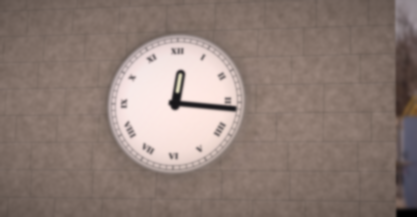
12:16
